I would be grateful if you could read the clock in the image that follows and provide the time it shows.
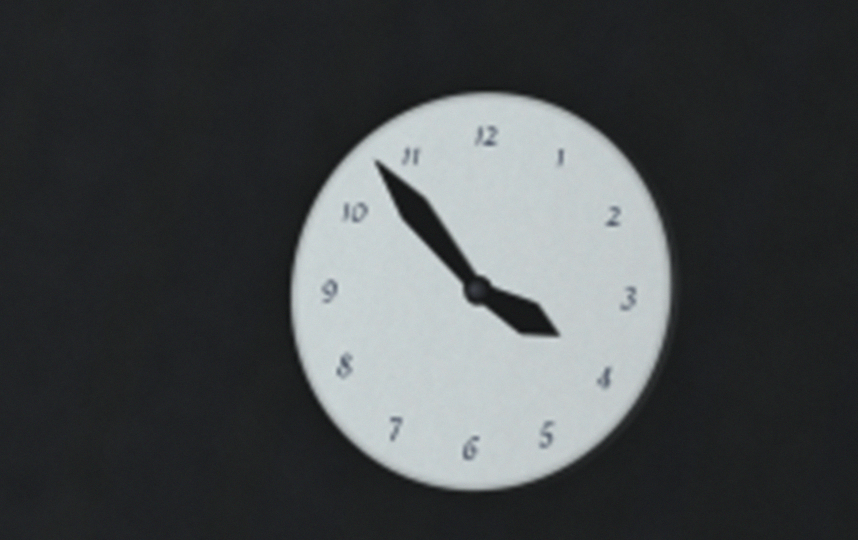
3:53
